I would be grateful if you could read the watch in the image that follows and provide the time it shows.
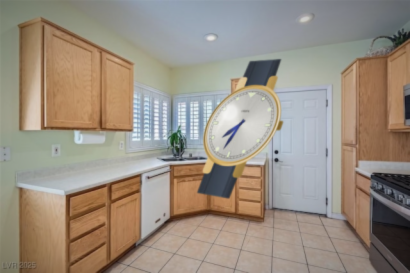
7:33
